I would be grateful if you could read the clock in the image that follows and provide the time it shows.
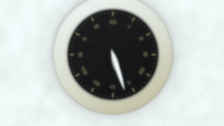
5:27
